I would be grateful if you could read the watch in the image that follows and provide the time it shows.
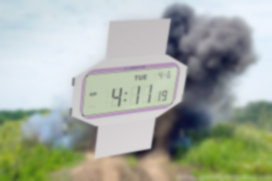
4:11
